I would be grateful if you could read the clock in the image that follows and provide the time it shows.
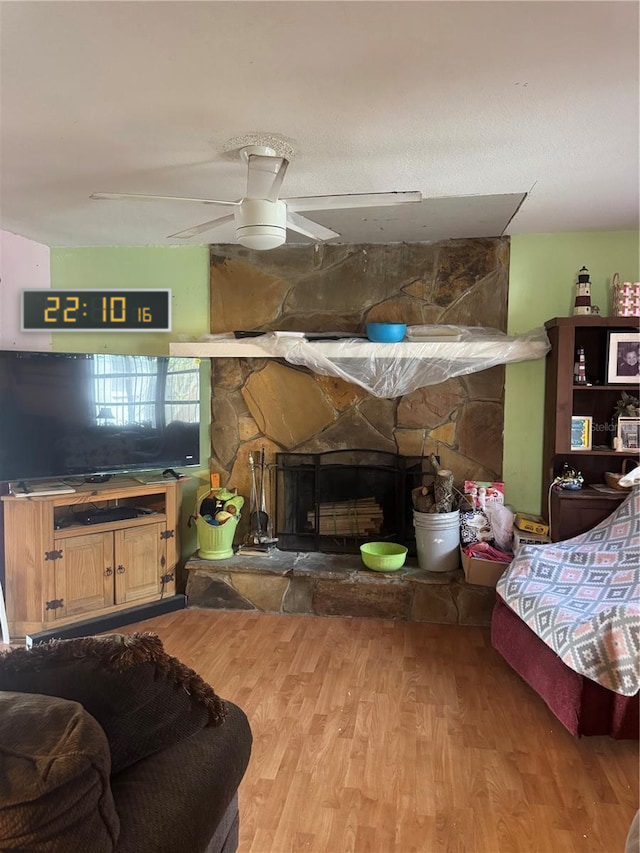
22:10:16
